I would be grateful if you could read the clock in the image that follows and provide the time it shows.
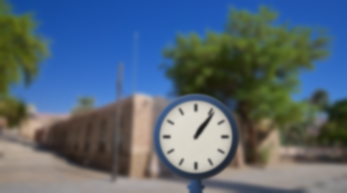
1:06
